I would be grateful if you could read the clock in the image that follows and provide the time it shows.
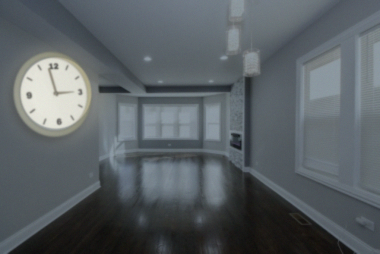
2:58
